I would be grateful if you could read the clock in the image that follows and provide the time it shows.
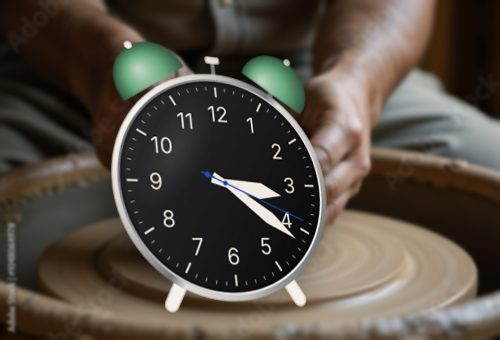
3:21:19
